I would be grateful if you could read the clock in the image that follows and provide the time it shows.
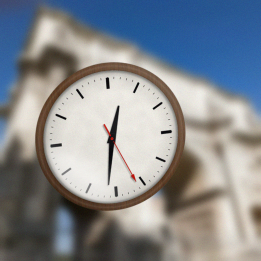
12:31:26
